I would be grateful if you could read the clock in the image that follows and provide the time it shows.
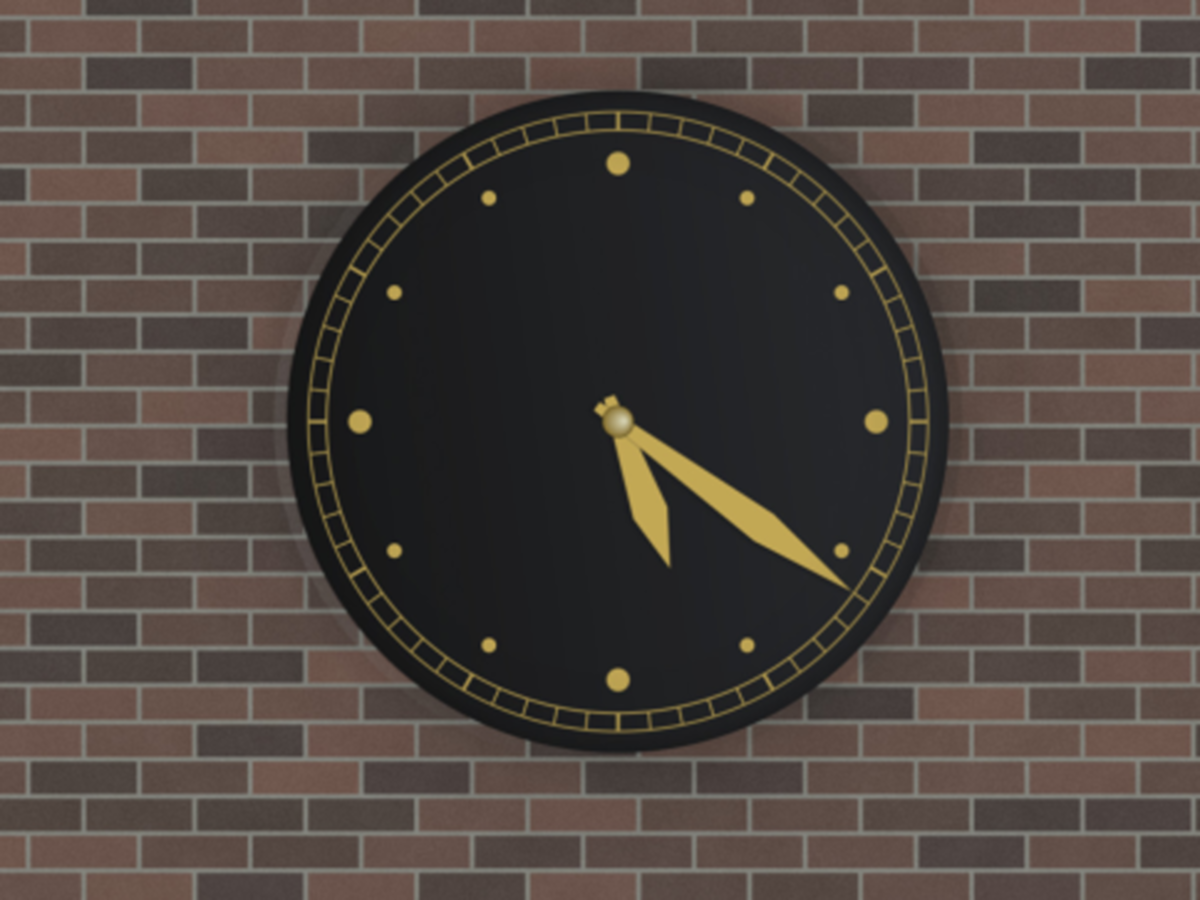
5:21
